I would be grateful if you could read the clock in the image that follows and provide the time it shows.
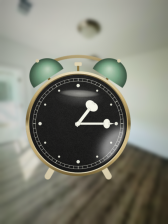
1:15
